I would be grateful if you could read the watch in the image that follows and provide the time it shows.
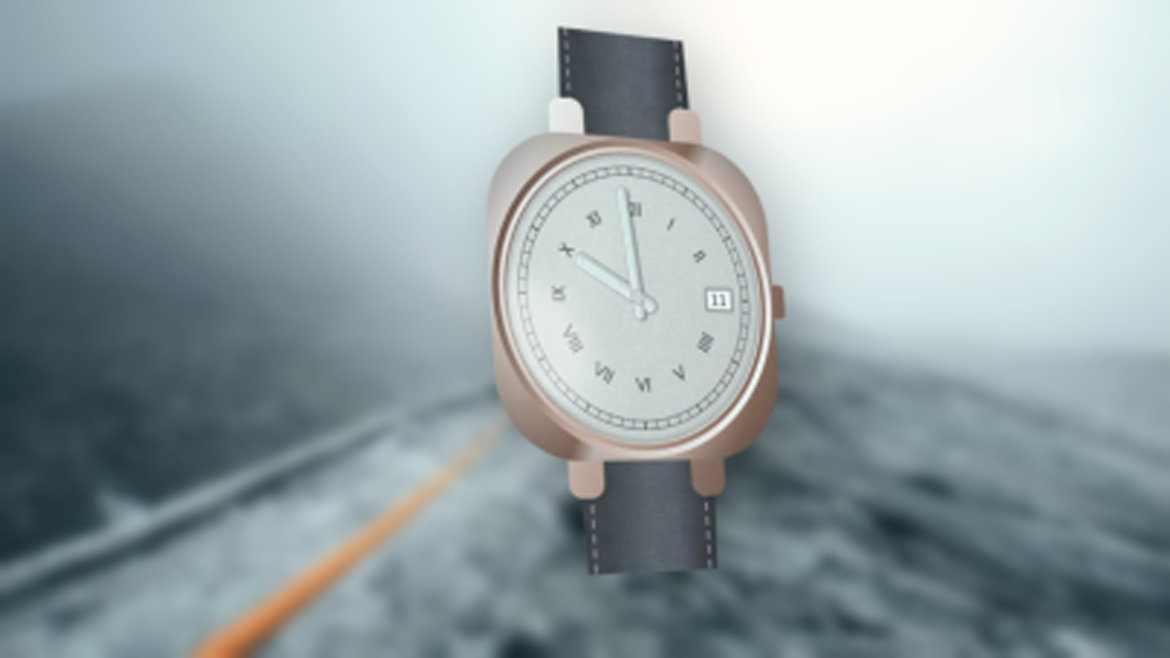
9:59
